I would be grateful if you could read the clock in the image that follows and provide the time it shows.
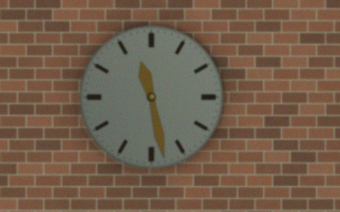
11:28
